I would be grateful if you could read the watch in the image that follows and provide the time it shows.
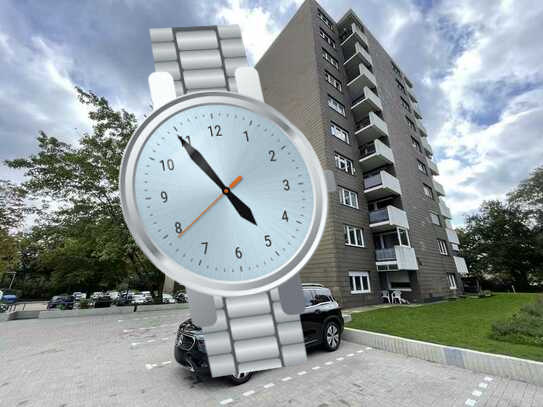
4:54:39
